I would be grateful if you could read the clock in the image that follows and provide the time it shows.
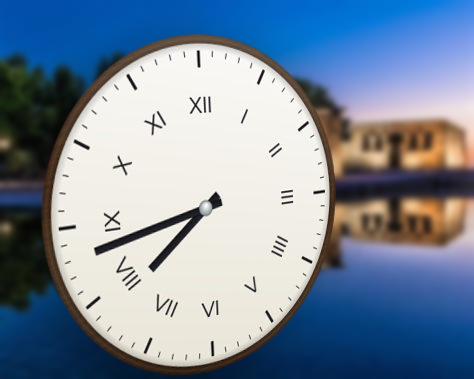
7:43
